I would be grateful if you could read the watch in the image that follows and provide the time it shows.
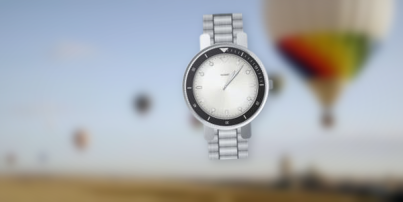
1:07
